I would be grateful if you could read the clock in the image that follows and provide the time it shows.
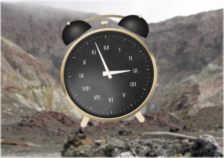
2:57
